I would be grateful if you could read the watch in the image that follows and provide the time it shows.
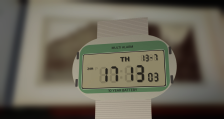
17:13:03
